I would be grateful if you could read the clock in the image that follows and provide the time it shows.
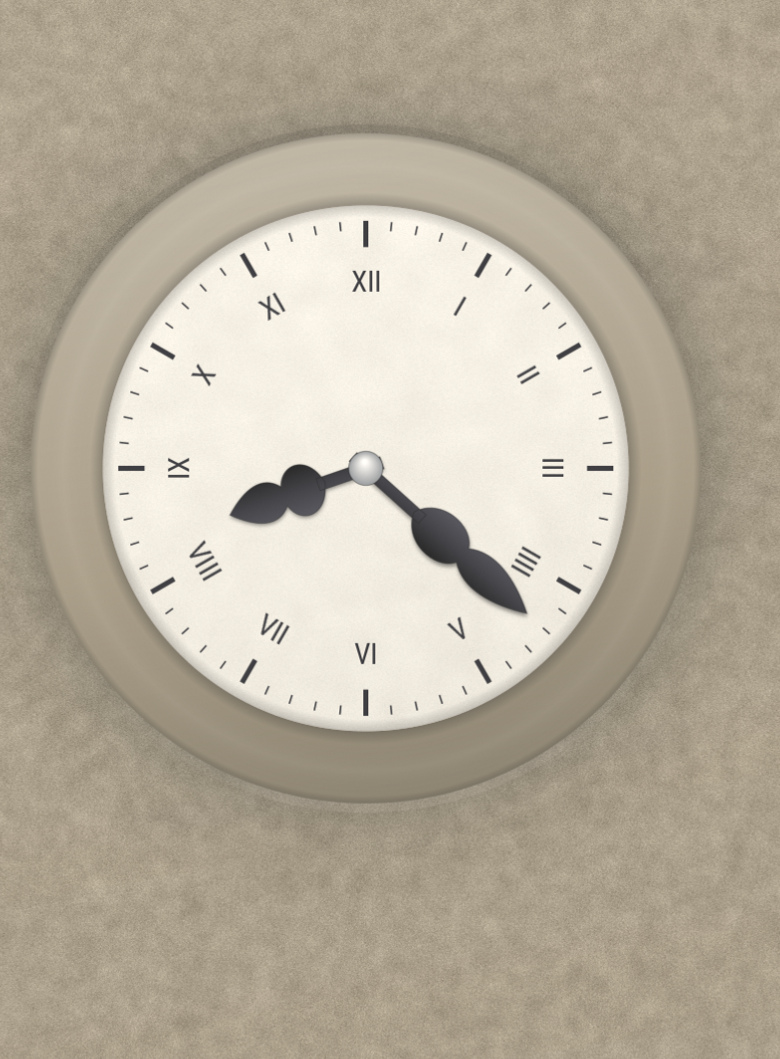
8:22
